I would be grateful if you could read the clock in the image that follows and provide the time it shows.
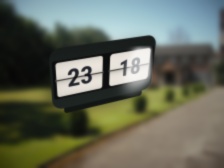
23:18
